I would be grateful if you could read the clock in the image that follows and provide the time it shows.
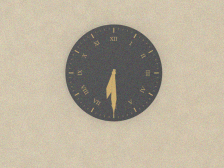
6:30
